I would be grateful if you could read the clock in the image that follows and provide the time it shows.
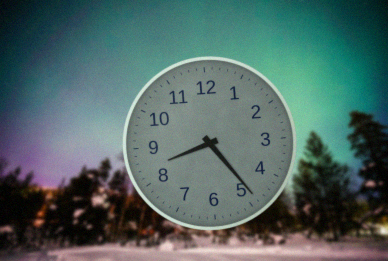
8:24
